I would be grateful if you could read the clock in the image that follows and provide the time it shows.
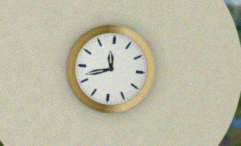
11:42
